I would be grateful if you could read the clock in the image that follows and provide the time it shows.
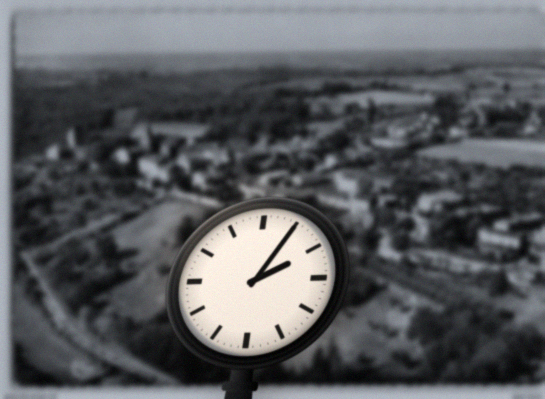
2:05
